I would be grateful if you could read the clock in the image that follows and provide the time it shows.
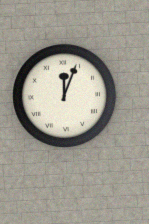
12:04
